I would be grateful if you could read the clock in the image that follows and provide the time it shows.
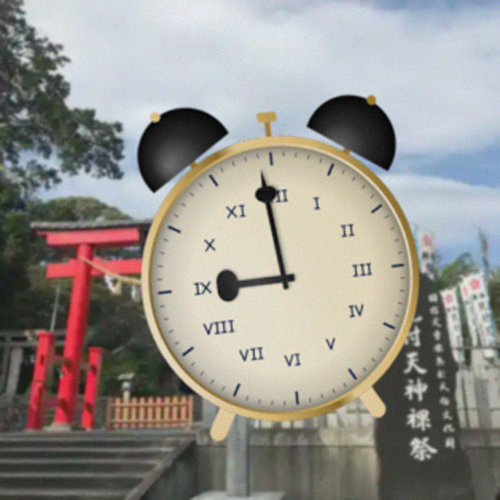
8:59
